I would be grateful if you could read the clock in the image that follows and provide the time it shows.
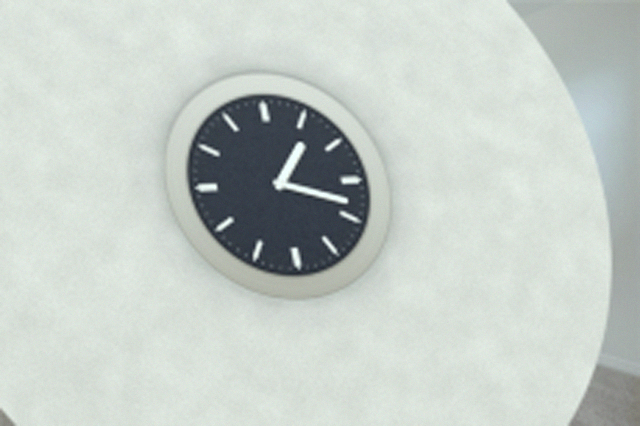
1:18
